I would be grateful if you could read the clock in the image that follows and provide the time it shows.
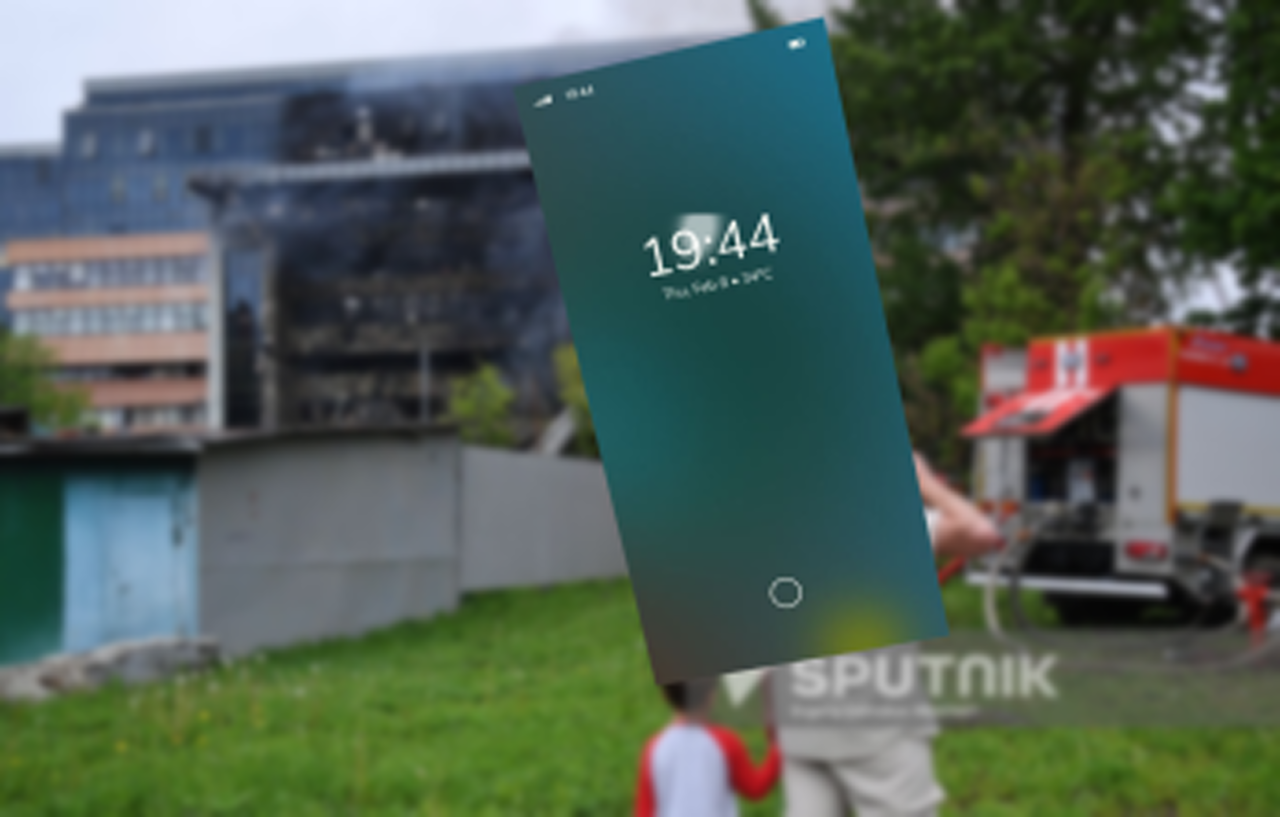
19:44
